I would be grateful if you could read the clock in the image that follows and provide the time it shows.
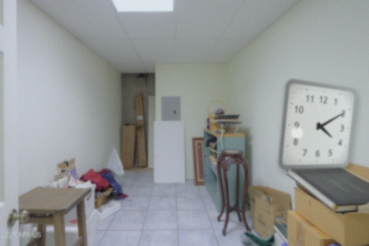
4:10
